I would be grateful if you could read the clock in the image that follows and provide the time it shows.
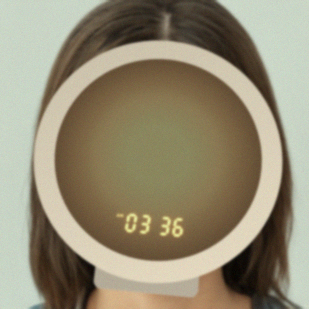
3:36
